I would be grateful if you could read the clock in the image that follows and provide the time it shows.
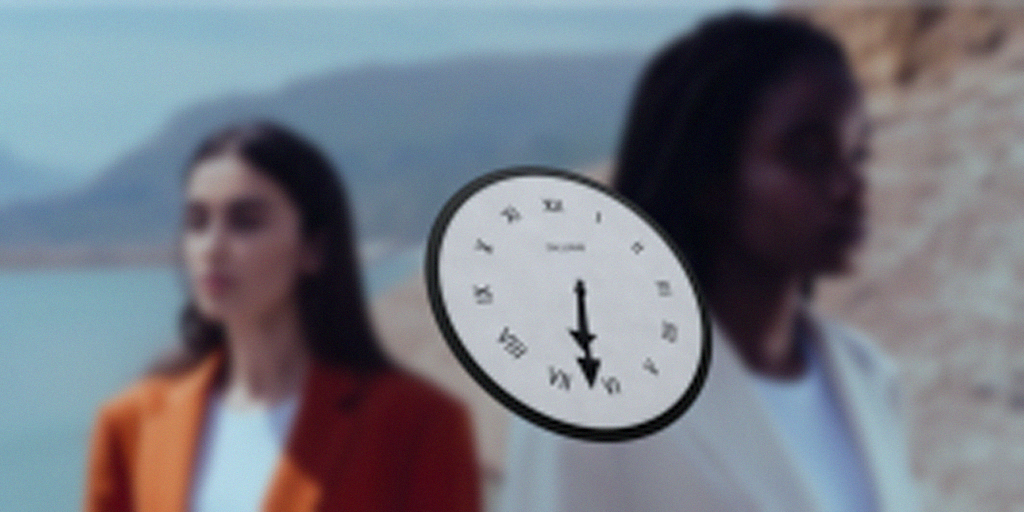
6:32
